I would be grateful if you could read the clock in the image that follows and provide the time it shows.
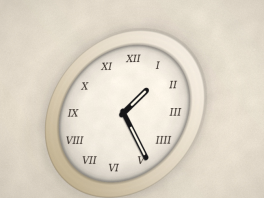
1:24
